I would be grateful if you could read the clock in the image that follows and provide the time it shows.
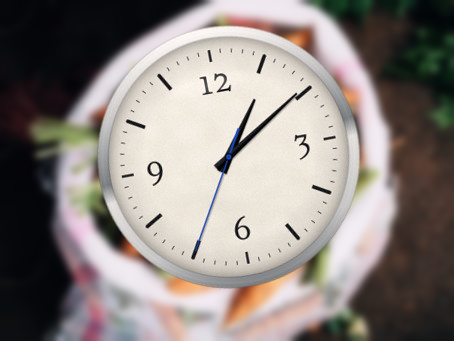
1:09:35
